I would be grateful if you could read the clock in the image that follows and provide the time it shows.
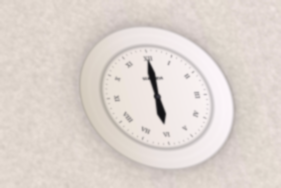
6:00
